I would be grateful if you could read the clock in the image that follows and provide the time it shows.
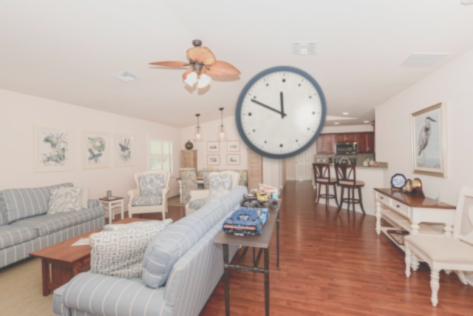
11:49
